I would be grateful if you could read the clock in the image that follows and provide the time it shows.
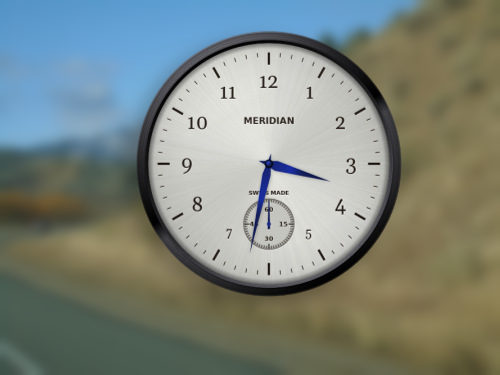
3:32
